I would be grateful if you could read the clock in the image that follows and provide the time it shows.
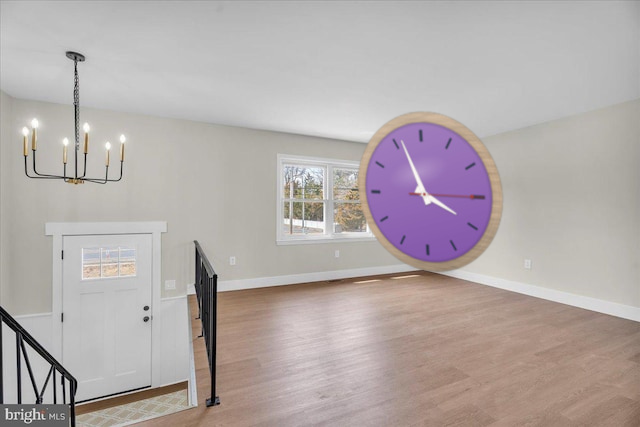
3:56:15
